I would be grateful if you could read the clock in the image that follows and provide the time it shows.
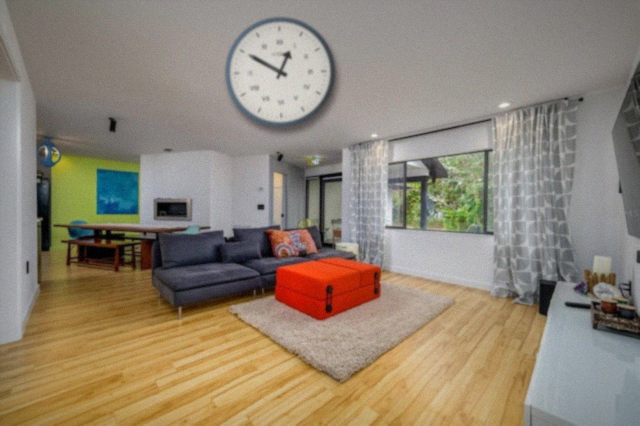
12:50
